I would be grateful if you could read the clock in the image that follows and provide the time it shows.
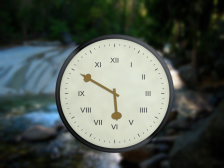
5:50
